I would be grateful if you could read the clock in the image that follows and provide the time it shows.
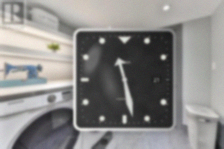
11:28
